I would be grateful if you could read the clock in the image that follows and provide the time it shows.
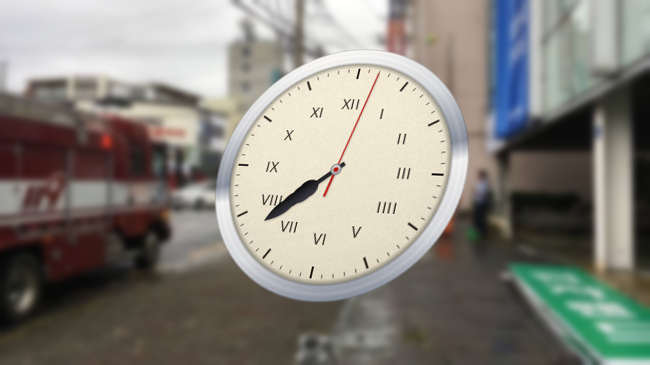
7:38:02
